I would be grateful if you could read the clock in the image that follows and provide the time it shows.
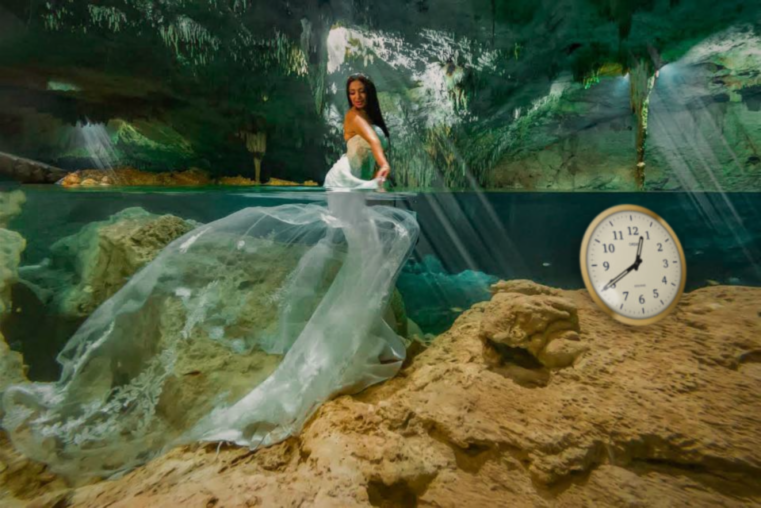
12:40
